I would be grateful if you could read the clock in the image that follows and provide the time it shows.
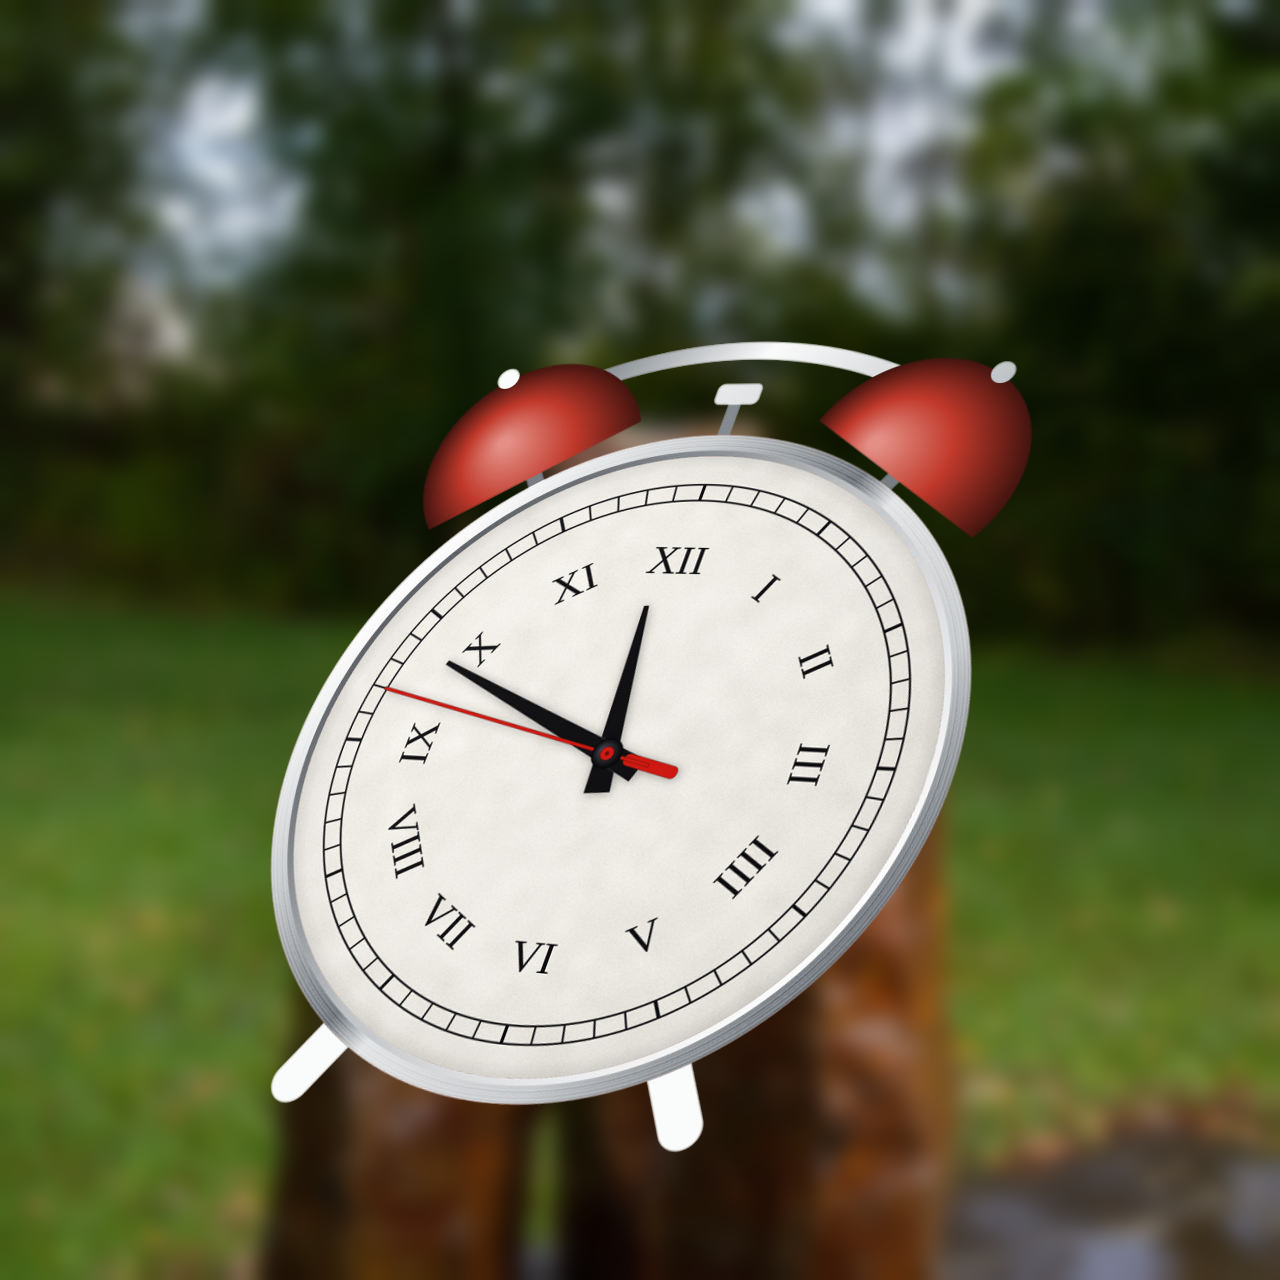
11:48:47
